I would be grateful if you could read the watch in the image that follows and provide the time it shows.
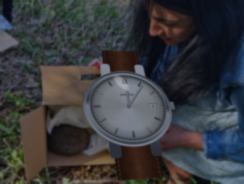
12:06
